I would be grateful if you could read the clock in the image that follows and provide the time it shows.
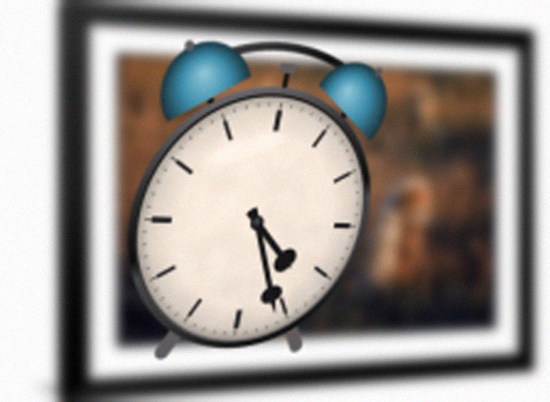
4:26
